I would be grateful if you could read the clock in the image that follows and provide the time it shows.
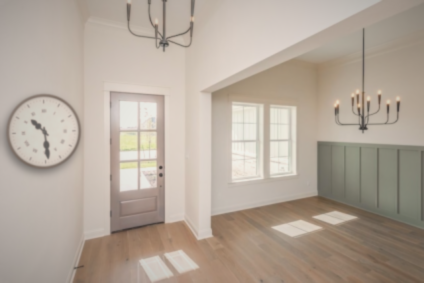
10:29
